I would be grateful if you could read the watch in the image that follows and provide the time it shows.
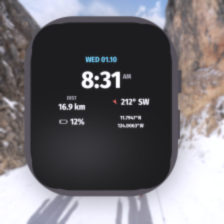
8:31
